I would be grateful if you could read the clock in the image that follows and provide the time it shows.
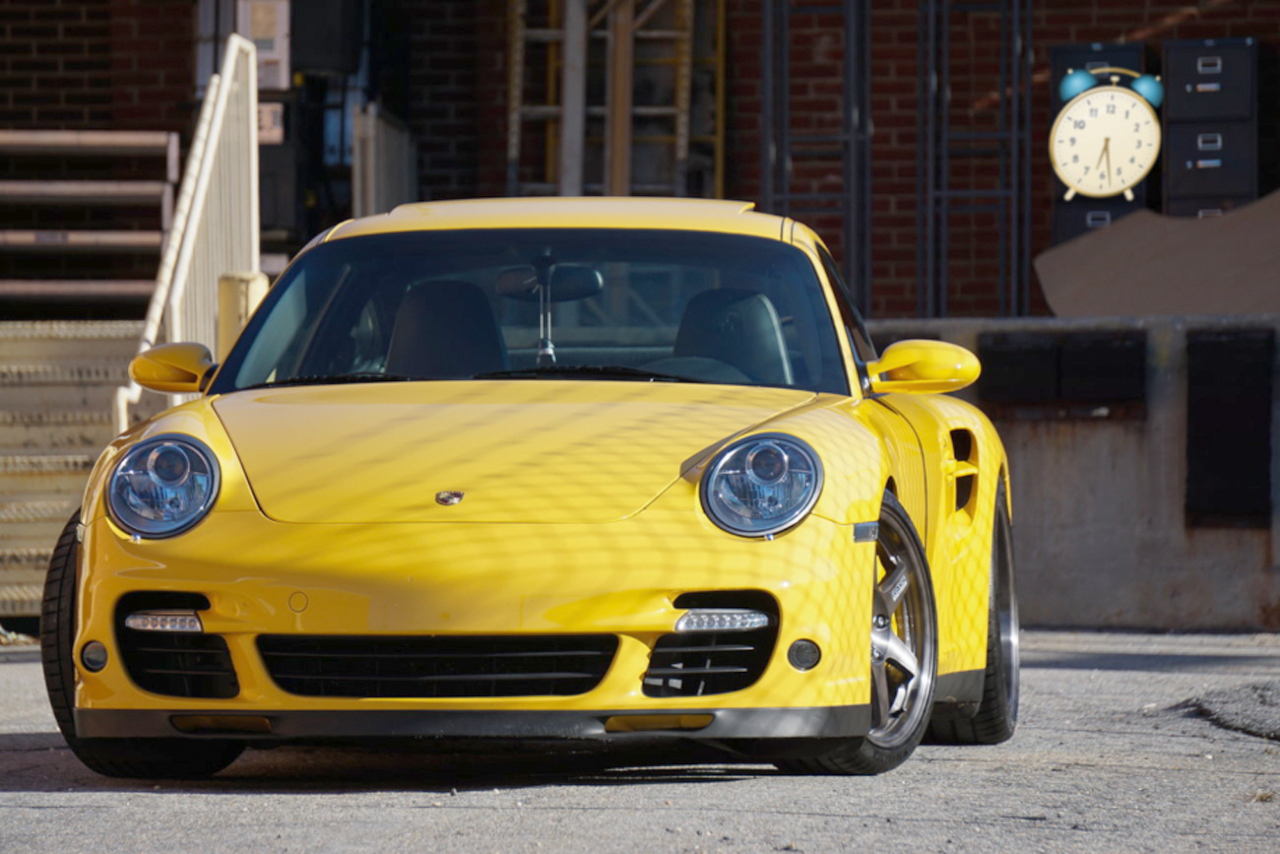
6:28
